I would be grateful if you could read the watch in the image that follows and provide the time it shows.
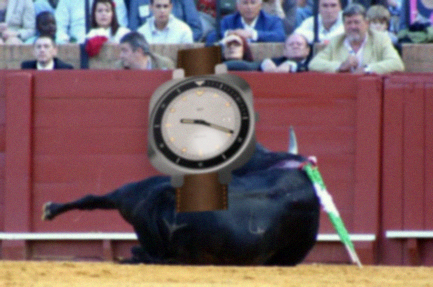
9:19
